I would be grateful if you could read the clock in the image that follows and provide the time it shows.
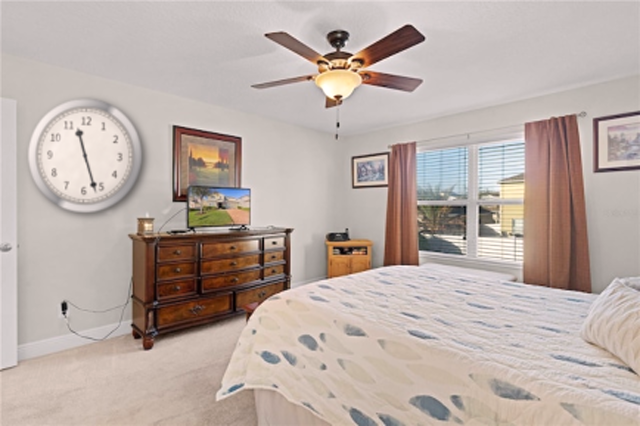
11:27
